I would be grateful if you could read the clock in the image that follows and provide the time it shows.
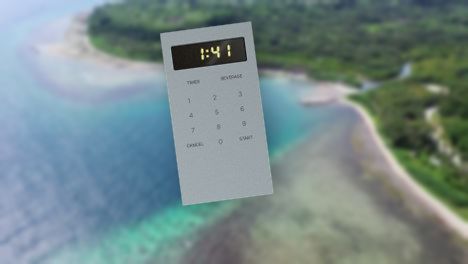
1:41
